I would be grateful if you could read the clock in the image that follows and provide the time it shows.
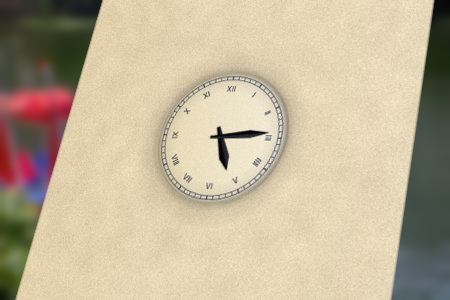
5:14
